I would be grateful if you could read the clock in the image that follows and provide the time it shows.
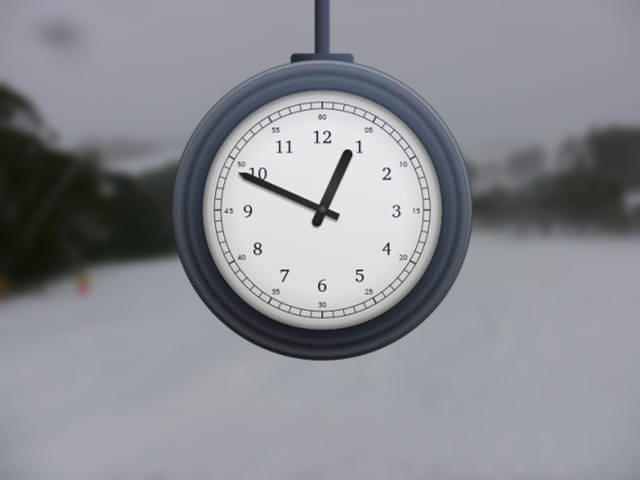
12:49
